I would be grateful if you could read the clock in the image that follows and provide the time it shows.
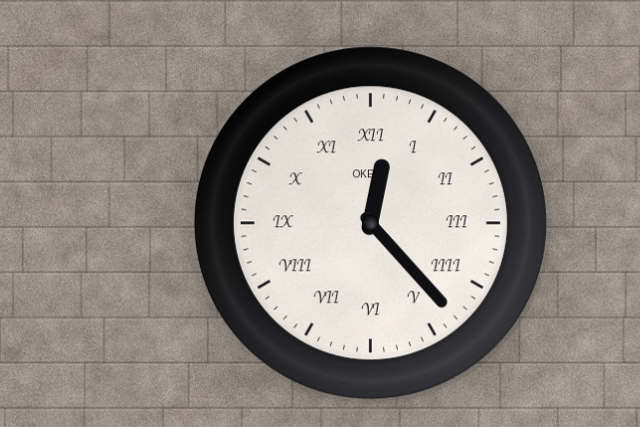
12:23
